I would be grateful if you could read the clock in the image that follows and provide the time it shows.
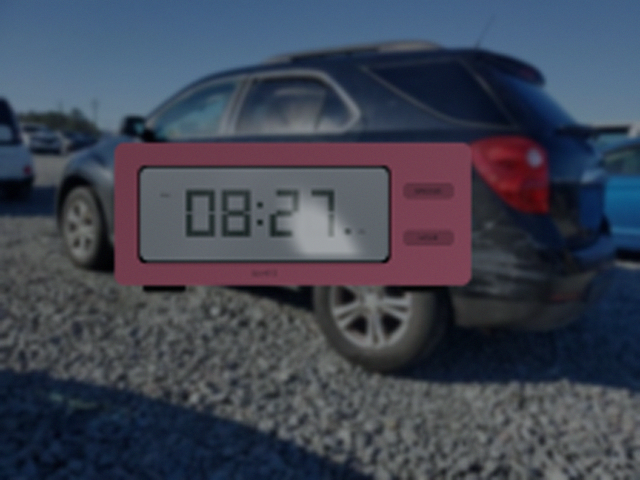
8:27
